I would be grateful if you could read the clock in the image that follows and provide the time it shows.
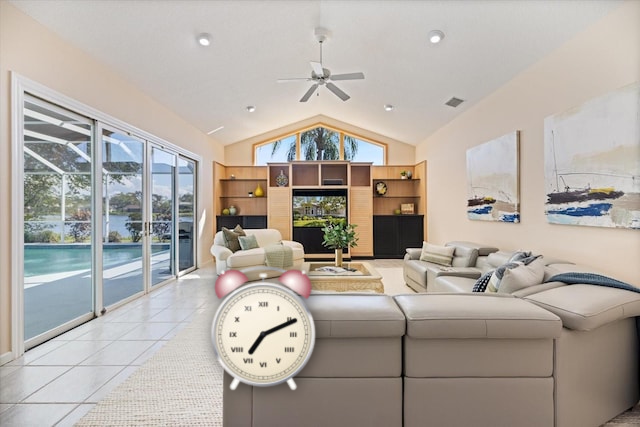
7:11
